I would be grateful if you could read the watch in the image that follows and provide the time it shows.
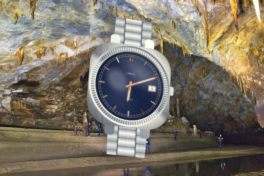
6:11
